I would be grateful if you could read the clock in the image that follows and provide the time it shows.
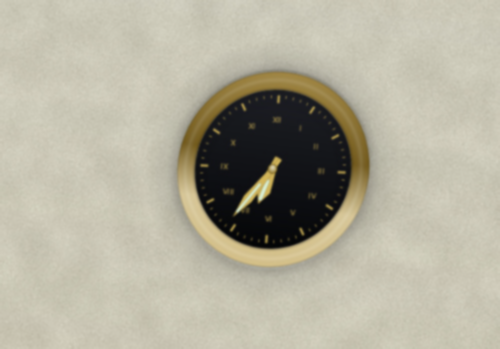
6:36
